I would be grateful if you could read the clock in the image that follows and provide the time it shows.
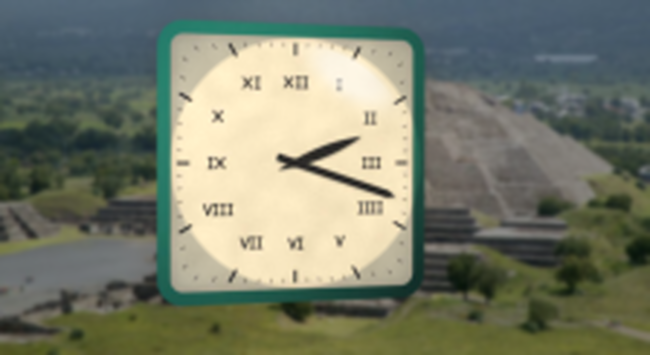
2:18
